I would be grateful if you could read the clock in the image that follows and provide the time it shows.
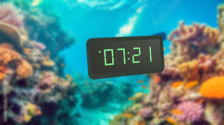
7:21
